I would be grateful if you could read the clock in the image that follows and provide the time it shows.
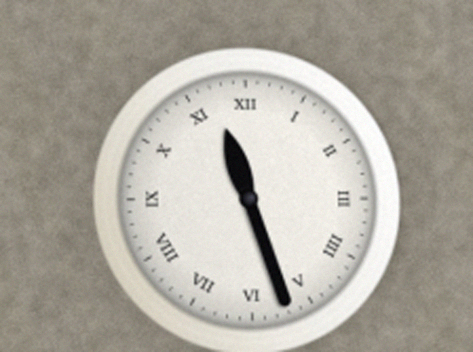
11:27
